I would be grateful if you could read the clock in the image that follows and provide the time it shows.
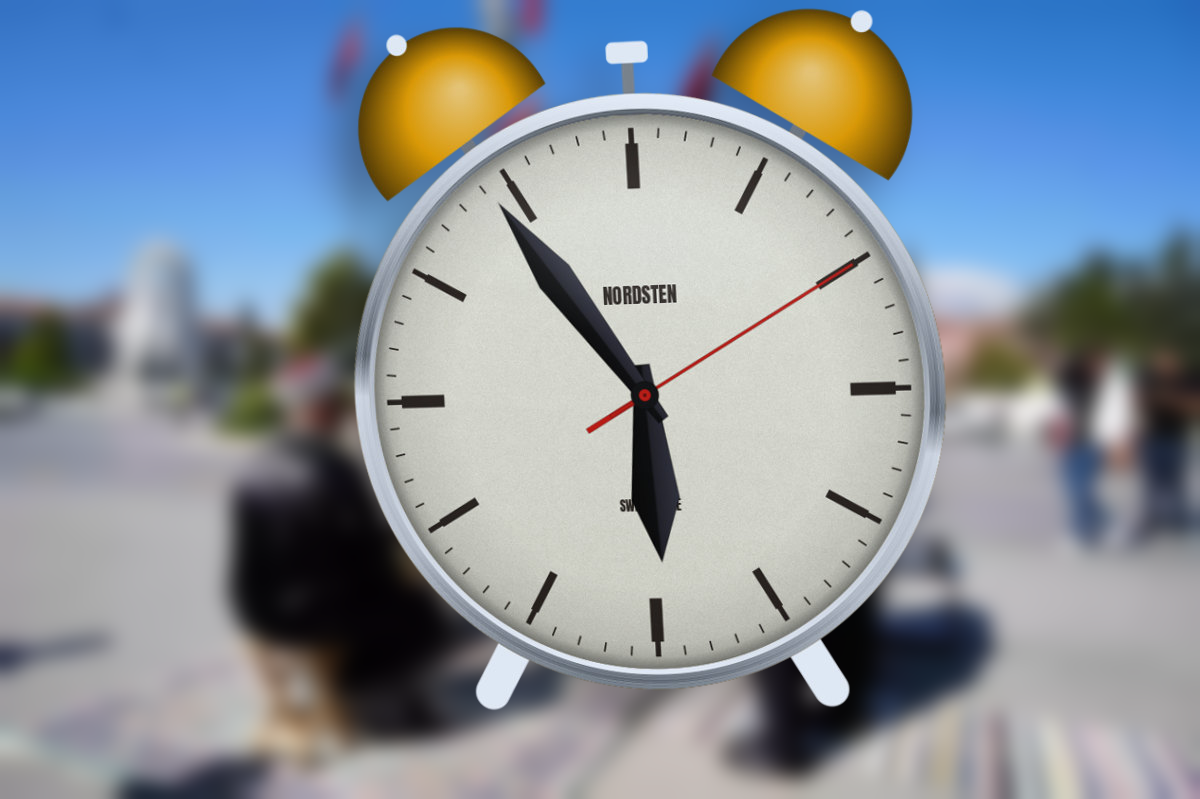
5:54:10
